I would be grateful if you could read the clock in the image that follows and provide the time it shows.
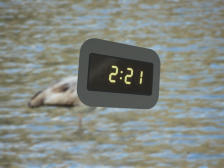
2:21
